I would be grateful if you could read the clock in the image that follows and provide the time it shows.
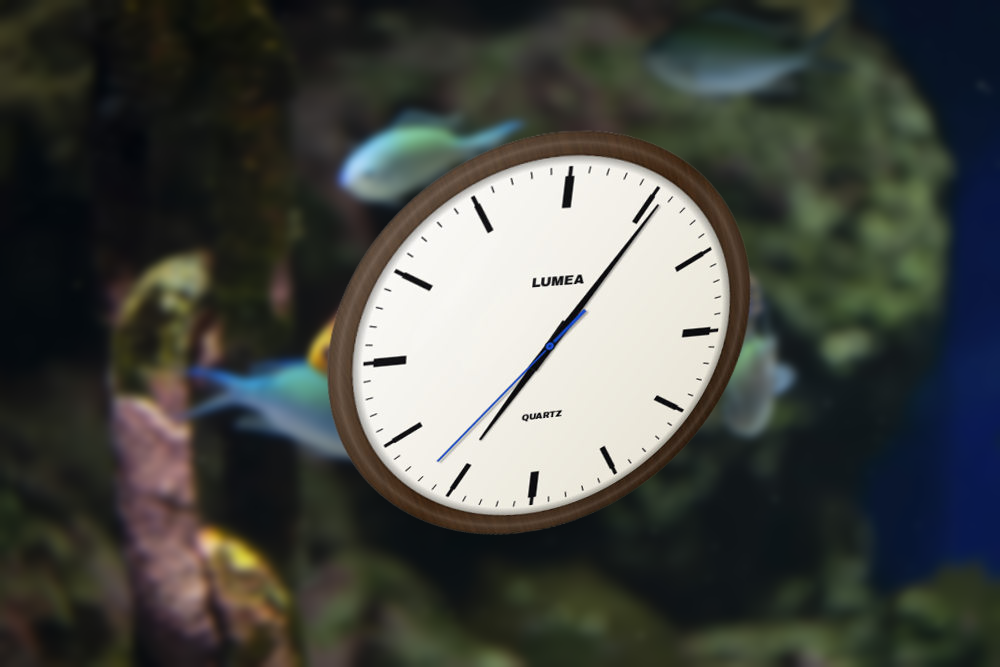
7:05:37
